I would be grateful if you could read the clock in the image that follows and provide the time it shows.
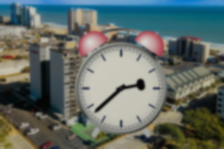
2:38
